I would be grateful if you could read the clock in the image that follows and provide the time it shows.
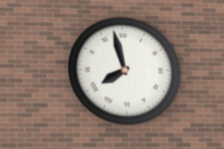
7:58
